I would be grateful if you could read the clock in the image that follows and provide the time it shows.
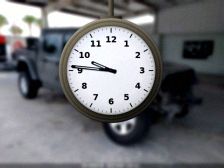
9:46
